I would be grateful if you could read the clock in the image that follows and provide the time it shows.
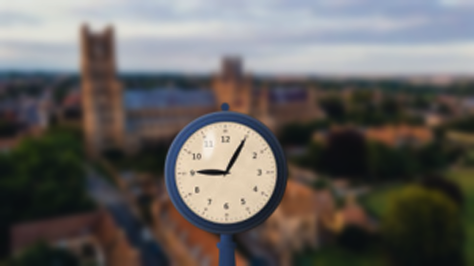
9:05
